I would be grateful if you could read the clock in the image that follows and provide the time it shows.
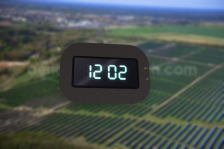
12:02
